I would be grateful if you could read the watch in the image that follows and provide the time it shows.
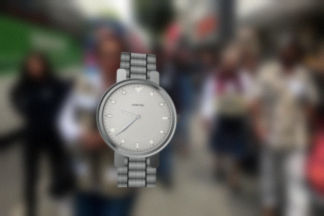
9:38
